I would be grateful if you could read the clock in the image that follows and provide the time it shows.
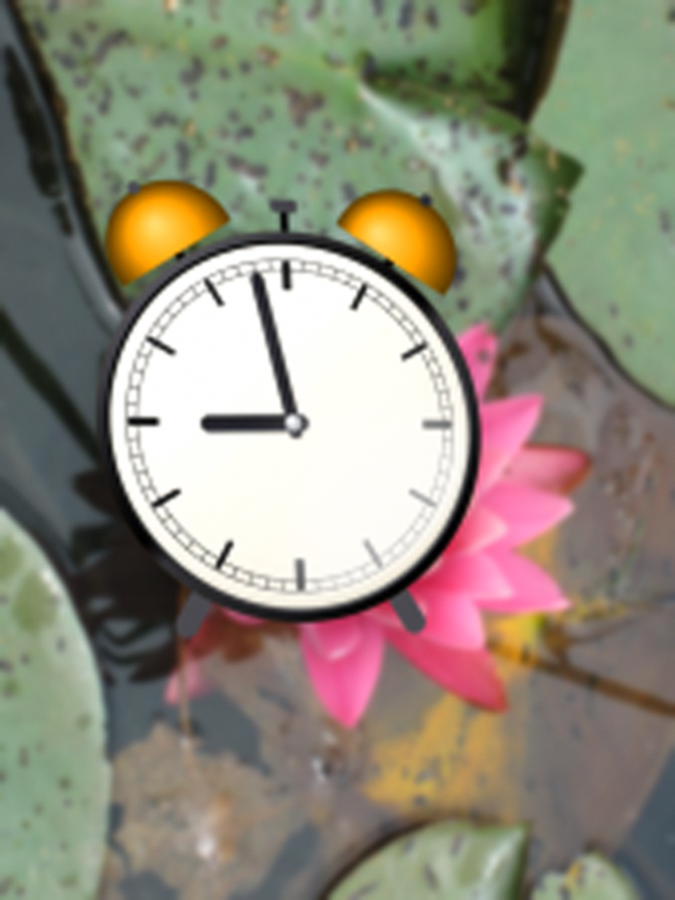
8:58
